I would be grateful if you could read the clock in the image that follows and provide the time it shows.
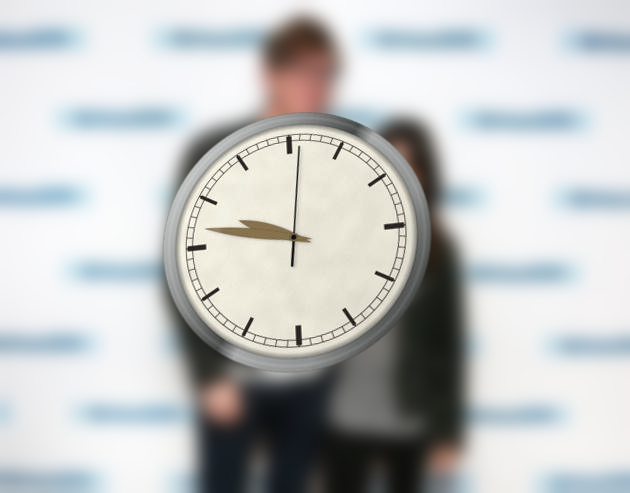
9:47:01
